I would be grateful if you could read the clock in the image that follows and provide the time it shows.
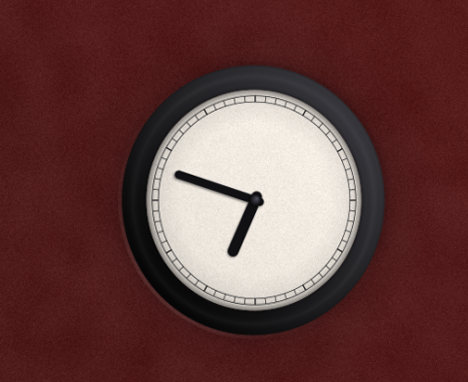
6:48
